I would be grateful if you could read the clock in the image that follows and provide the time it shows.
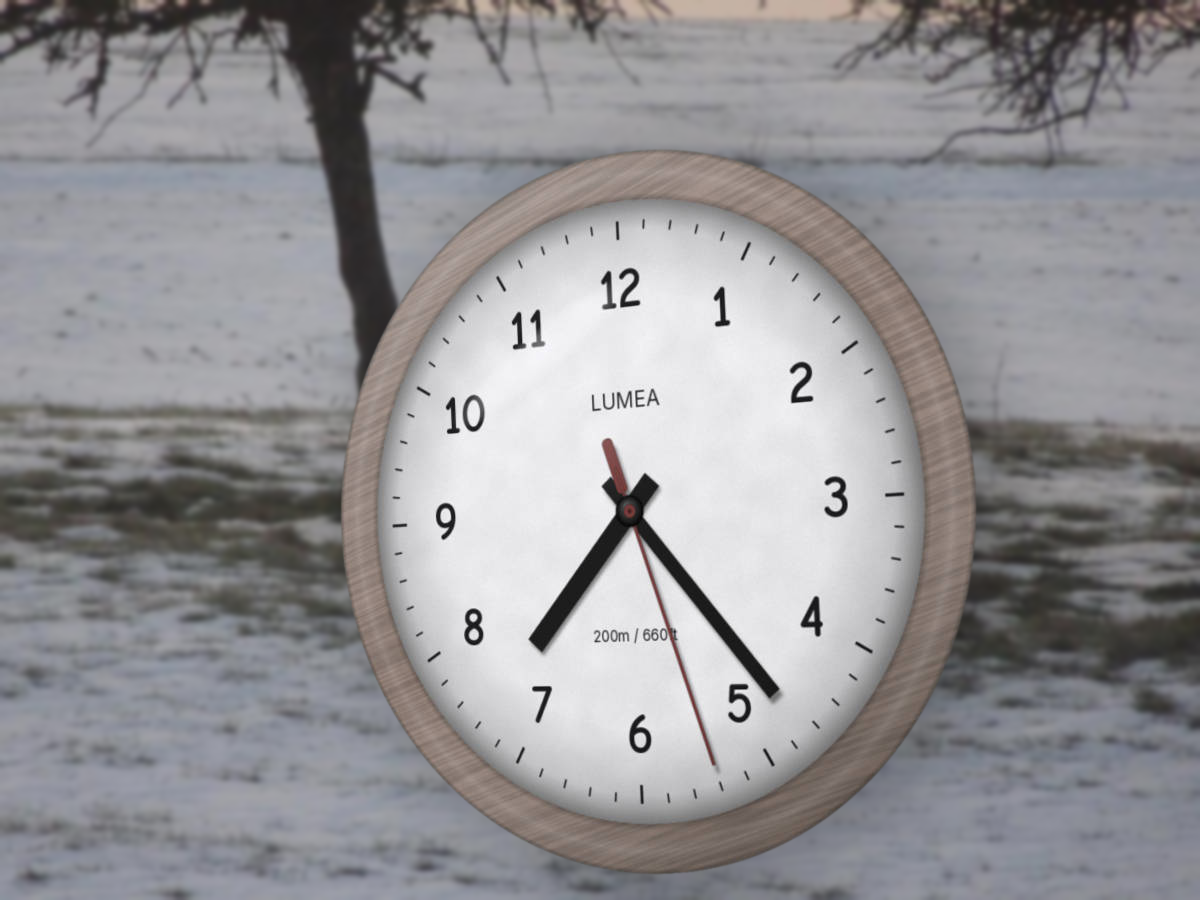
7:23:27
